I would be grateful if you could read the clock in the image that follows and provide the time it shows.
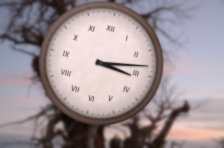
3:13
